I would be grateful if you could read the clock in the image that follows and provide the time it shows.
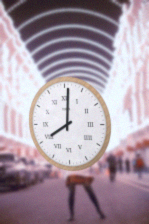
8:01
